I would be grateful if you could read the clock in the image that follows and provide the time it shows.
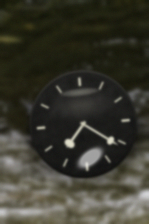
7:21
